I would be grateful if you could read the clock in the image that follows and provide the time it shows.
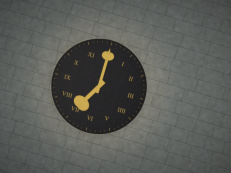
7:00
